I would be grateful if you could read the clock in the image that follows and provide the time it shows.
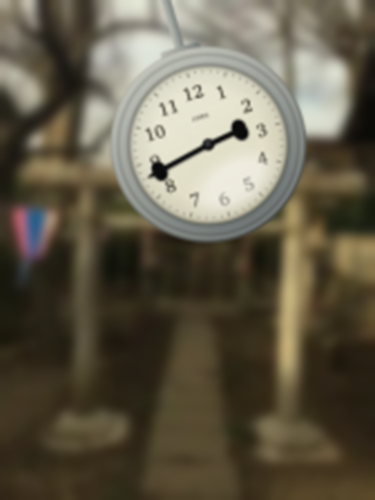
2:43
